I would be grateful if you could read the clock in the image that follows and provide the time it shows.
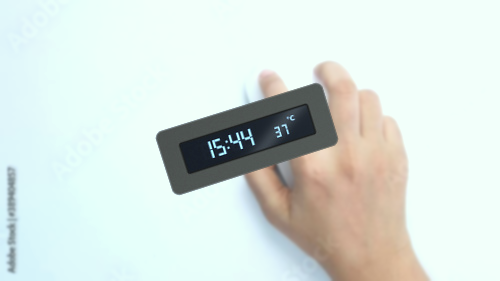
15:44
